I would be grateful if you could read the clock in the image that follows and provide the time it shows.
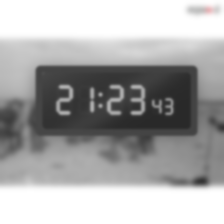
21:23:43
